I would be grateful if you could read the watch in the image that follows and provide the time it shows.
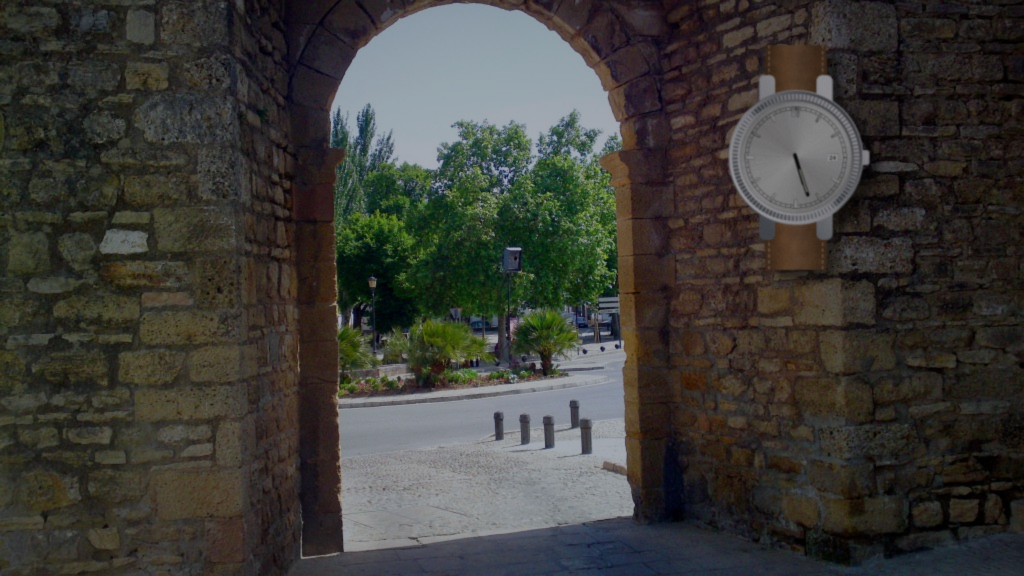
5:27
